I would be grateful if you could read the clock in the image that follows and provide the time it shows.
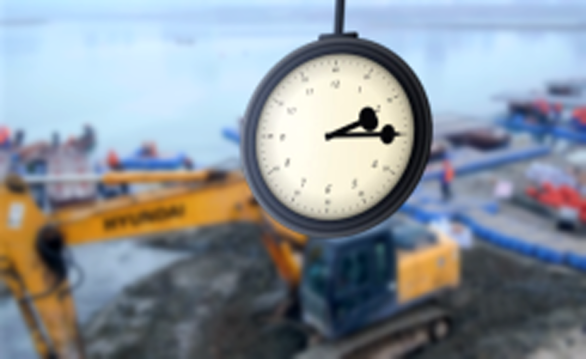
2:15
